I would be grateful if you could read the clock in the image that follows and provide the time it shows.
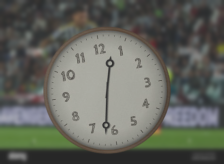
12:32
